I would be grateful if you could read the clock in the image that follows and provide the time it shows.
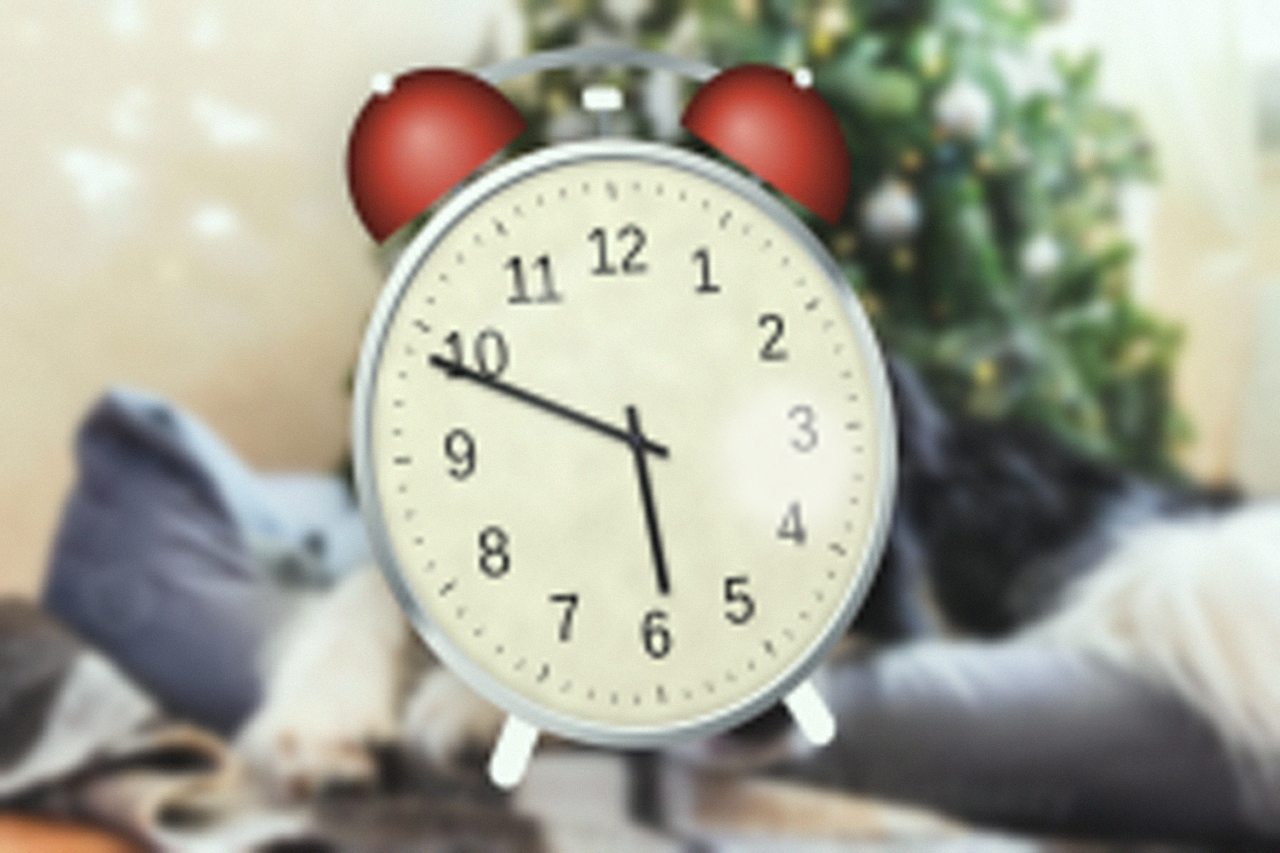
5:49
